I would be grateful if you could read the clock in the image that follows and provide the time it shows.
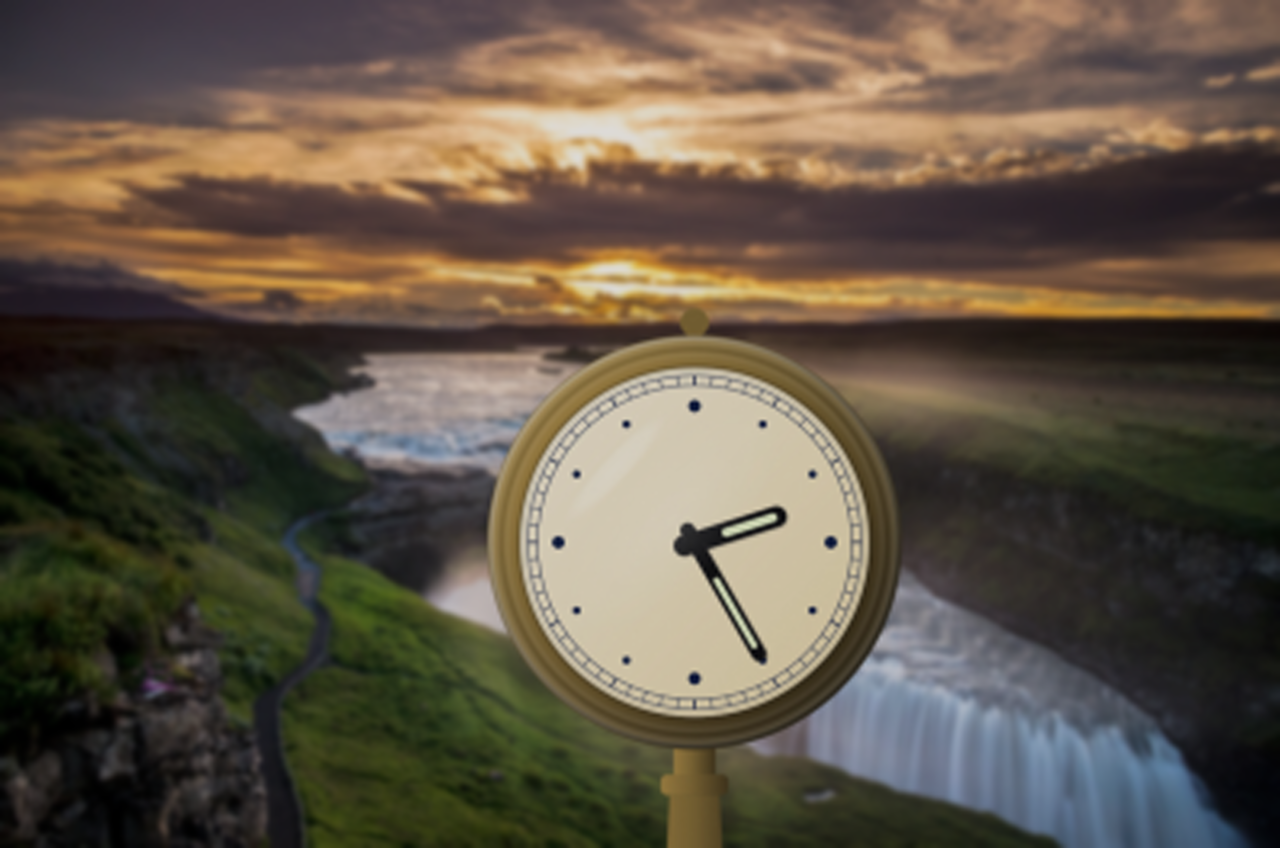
2:25
